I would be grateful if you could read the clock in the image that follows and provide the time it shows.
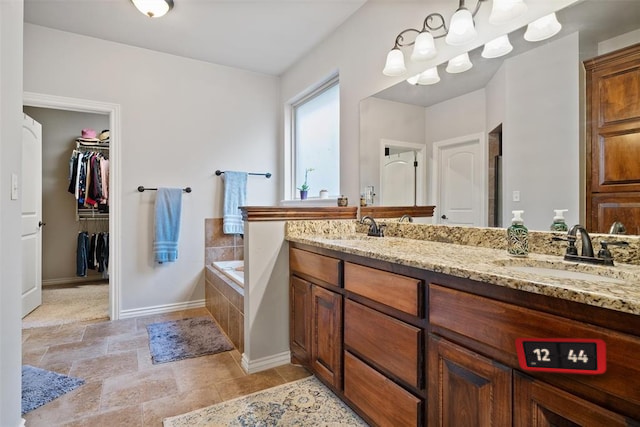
12:44
